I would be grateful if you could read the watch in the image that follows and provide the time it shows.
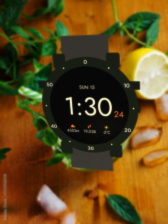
1:30
